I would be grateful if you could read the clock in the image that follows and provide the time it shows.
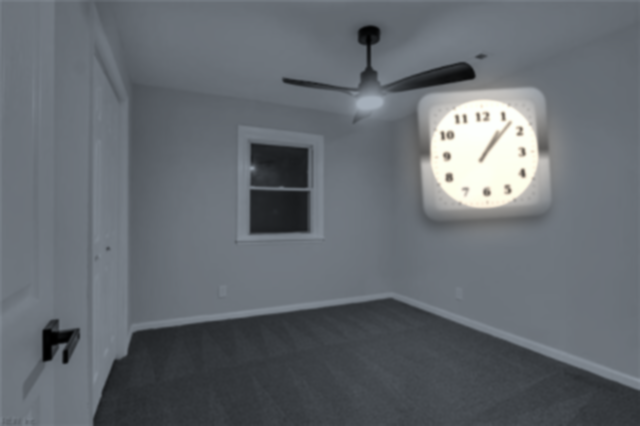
1:07
